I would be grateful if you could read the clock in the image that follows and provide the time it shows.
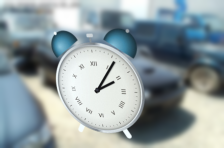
2:06
